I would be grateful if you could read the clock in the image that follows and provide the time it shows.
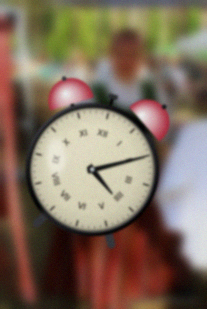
4:10
